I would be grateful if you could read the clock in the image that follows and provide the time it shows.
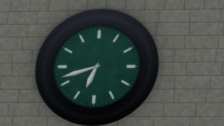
6:42
